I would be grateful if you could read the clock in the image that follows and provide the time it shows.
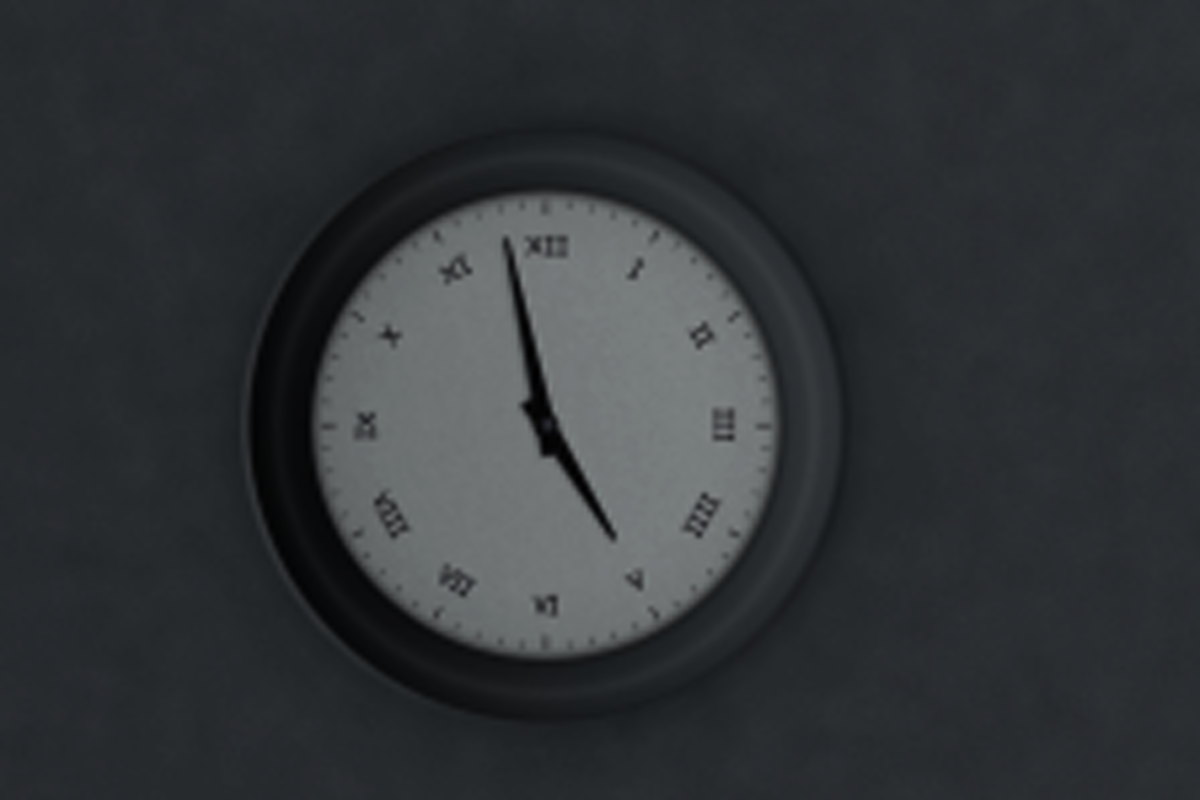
4:58
